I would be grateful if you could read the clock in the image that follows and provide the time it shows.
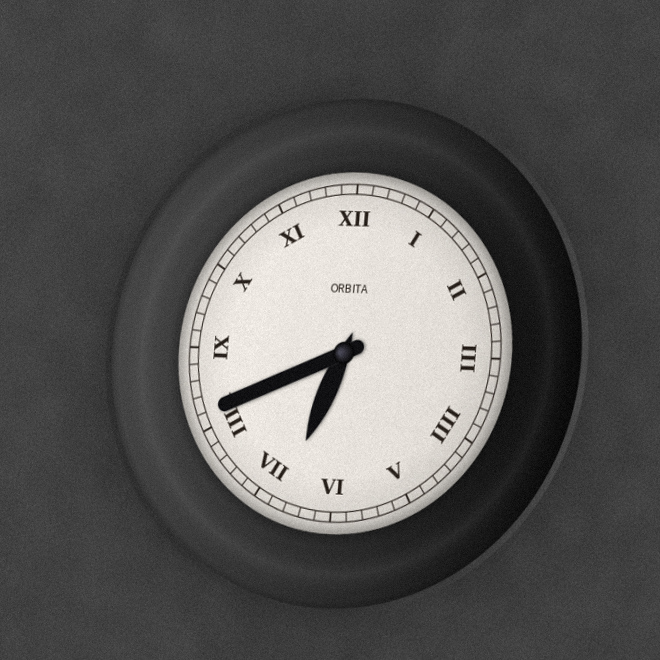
6:41
